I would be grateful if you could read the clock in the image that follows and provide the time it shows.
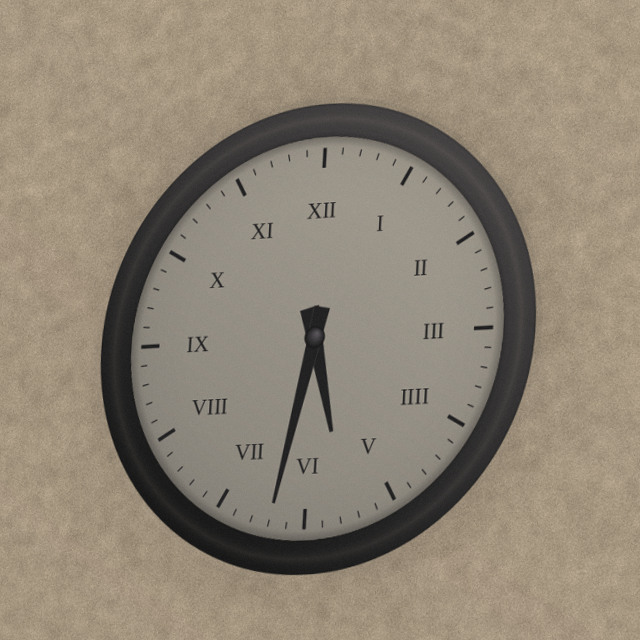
5:32
